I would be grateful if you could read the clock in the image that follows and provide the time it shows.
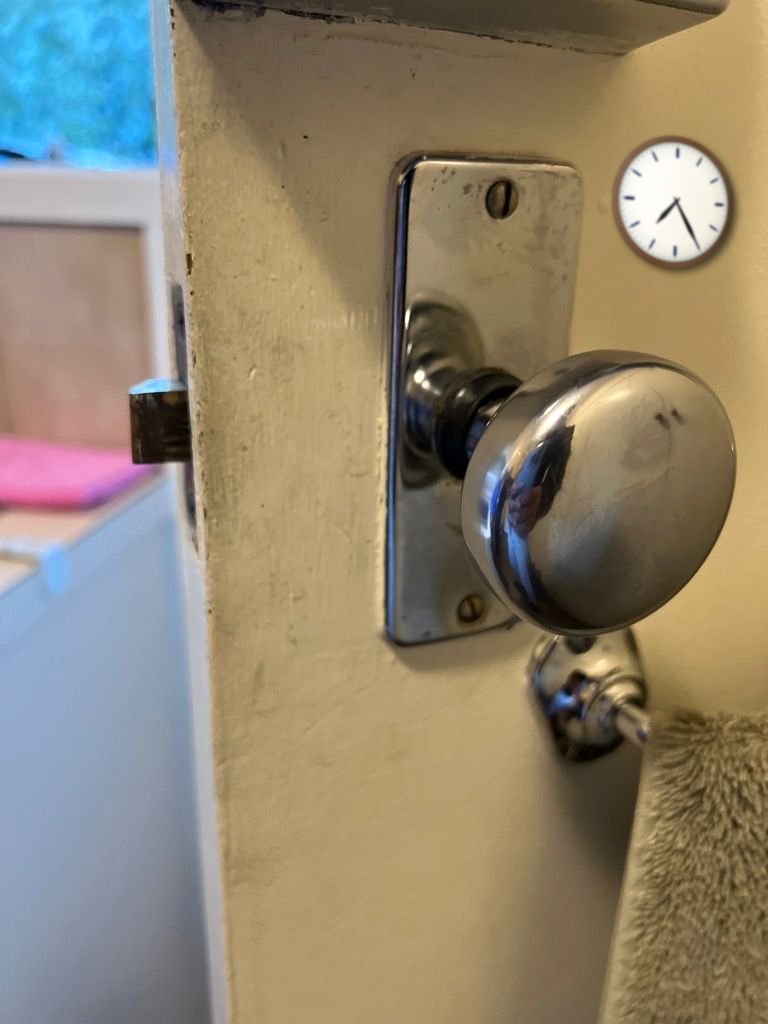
7:25
